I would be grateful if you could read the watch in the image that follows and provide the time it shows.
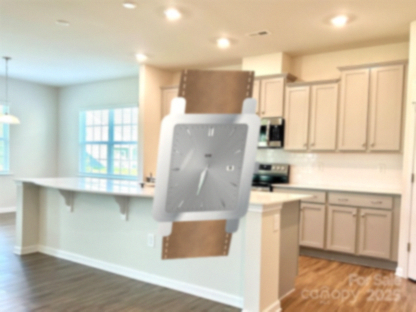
6:32
